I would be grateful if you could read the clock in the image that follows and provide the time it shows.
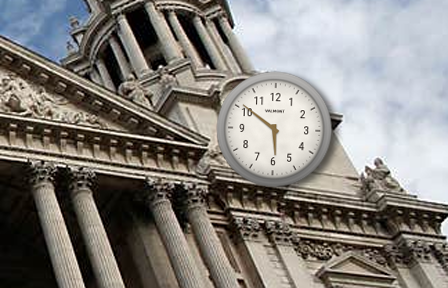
5:51
